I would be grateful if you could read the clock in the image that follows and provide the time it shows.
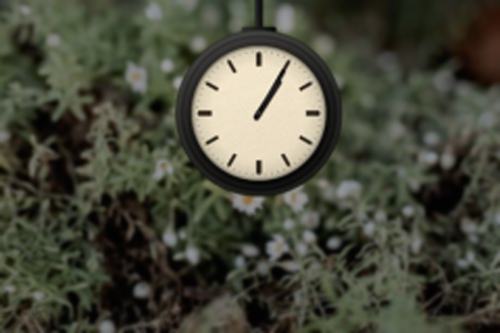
1:05
